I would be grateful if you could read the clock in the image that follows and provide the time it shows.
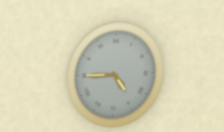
4:45
